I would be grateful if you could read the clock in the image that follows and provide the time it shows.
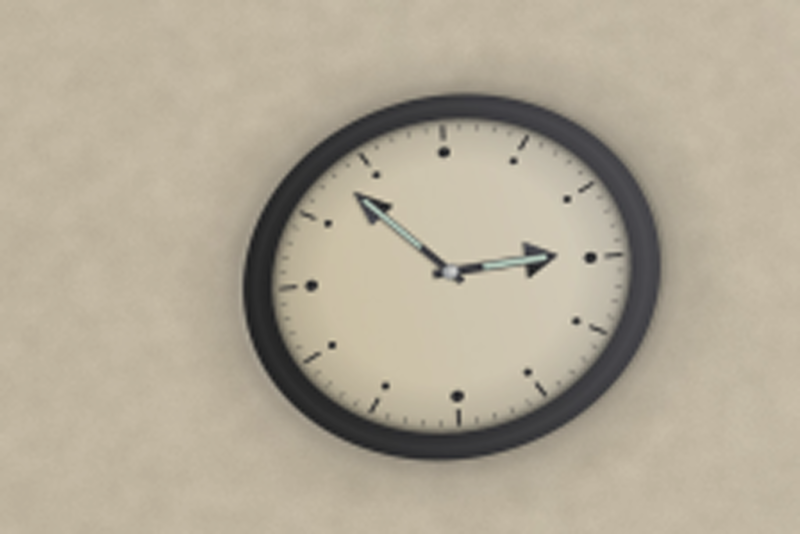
2:53
